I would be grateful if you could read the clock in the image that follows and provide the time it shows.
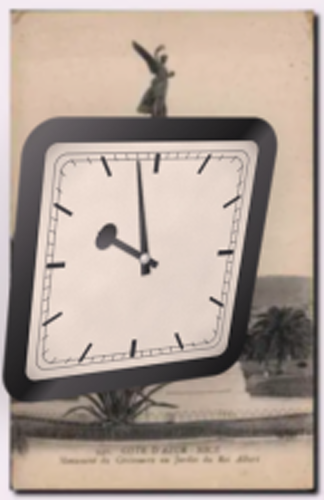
9:58
